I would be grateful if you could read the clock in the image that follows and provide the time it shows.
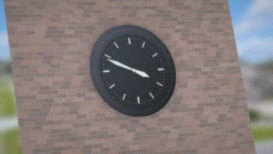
3:49
